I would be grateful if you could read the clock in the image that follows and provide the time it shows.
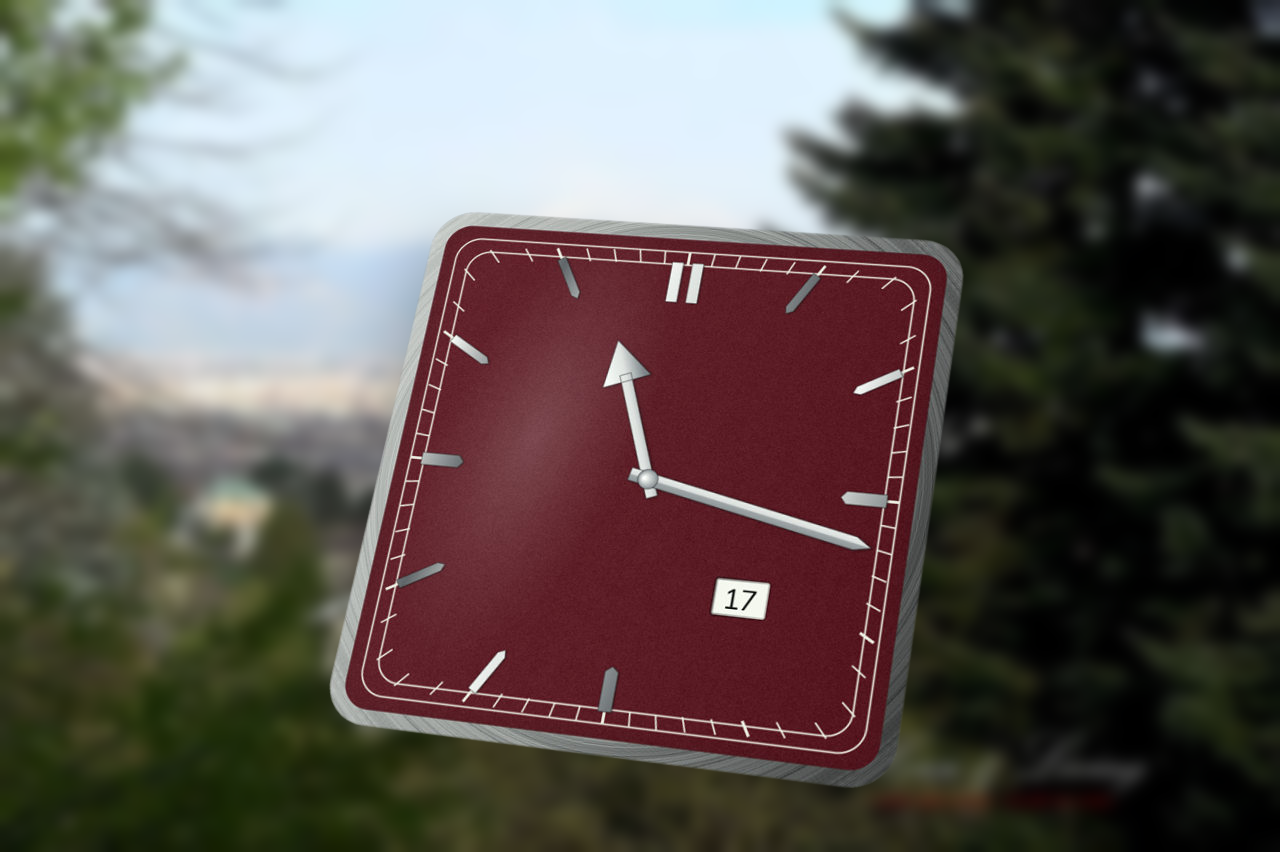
11:17
